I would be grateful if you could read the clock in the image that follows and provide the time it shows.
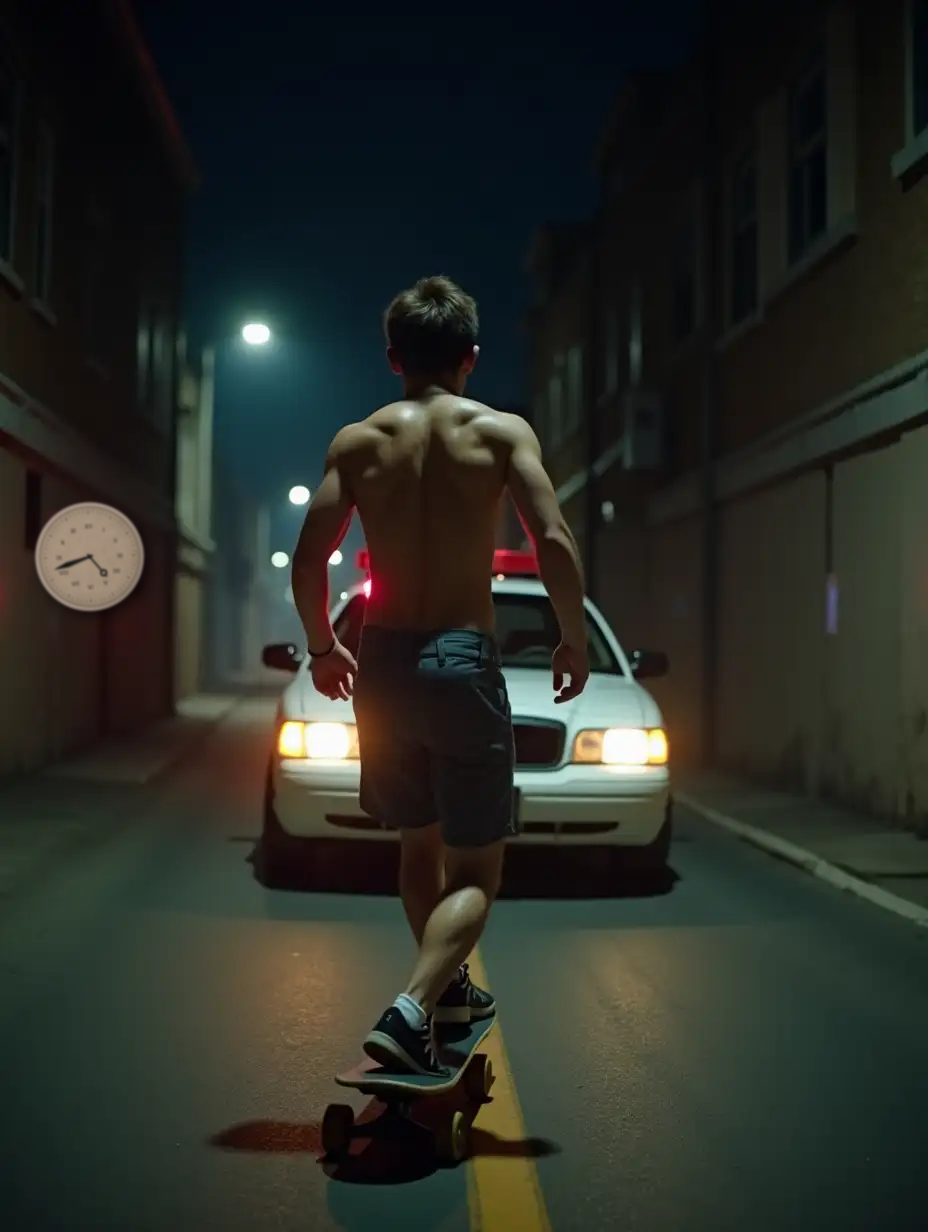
4:42
